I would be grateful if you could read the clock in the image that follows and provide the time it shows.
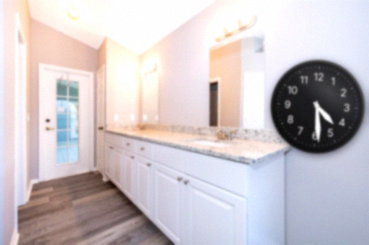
4:29
